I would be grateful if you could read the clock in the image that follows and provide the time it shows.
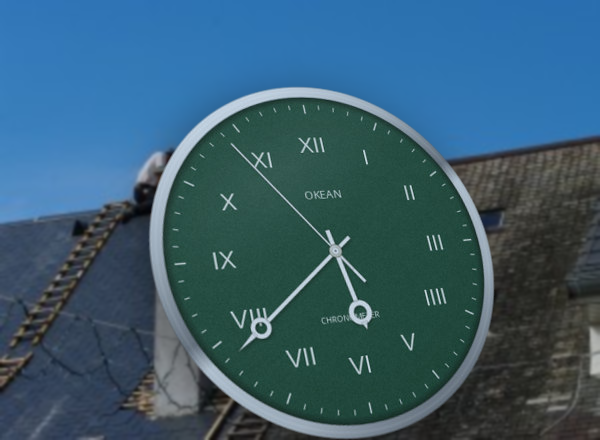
5:38:54
